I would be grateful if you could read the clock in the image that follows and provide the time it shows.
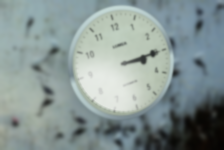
3:15
